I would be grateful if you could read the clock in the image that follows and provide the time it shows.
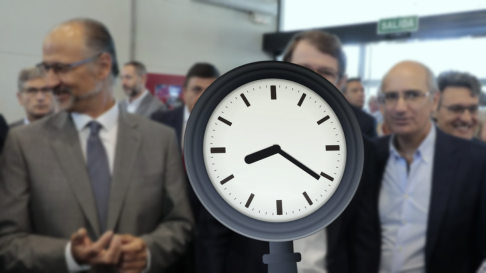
8:21
